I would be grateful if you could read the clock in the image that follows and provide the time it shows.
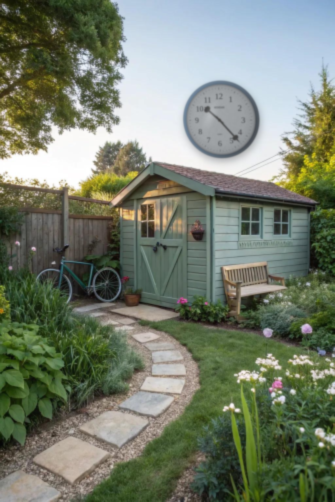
10:23
